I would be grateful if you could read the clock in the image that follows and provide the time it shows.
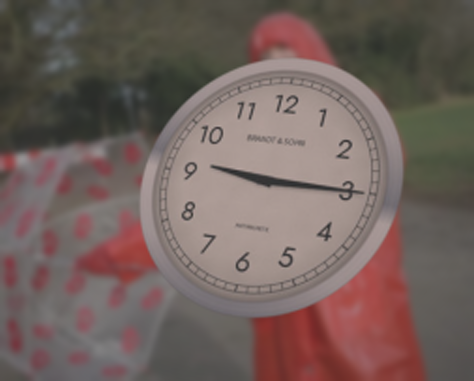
9:15
